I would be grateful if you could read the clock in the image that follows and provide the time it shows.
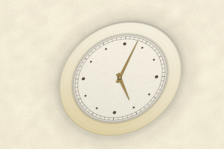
5:03
